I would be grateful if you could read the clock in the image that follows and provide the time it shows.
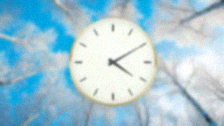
4:10
